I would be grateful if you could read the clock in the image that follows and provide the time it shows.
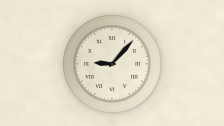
9:07
